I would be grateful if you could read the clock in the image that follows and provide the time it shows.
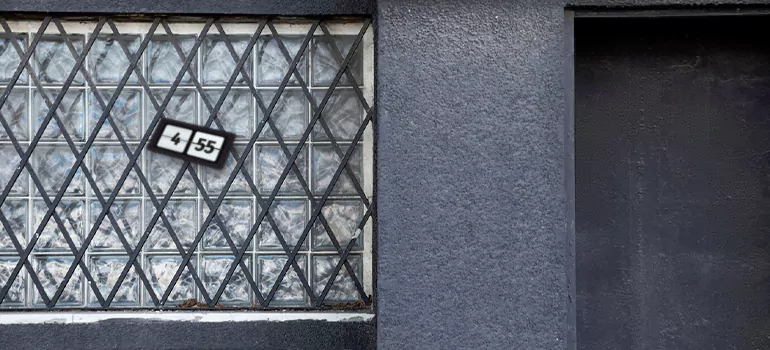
4:55
